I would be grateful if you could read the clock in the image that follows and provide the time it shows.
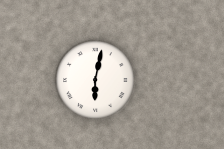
6:02
